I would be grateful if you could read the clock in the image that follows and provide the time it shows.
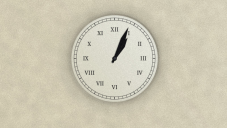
1:04
